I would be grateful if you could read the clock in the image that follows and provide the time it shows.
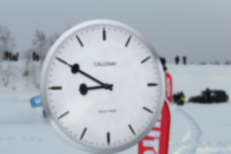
8:50
